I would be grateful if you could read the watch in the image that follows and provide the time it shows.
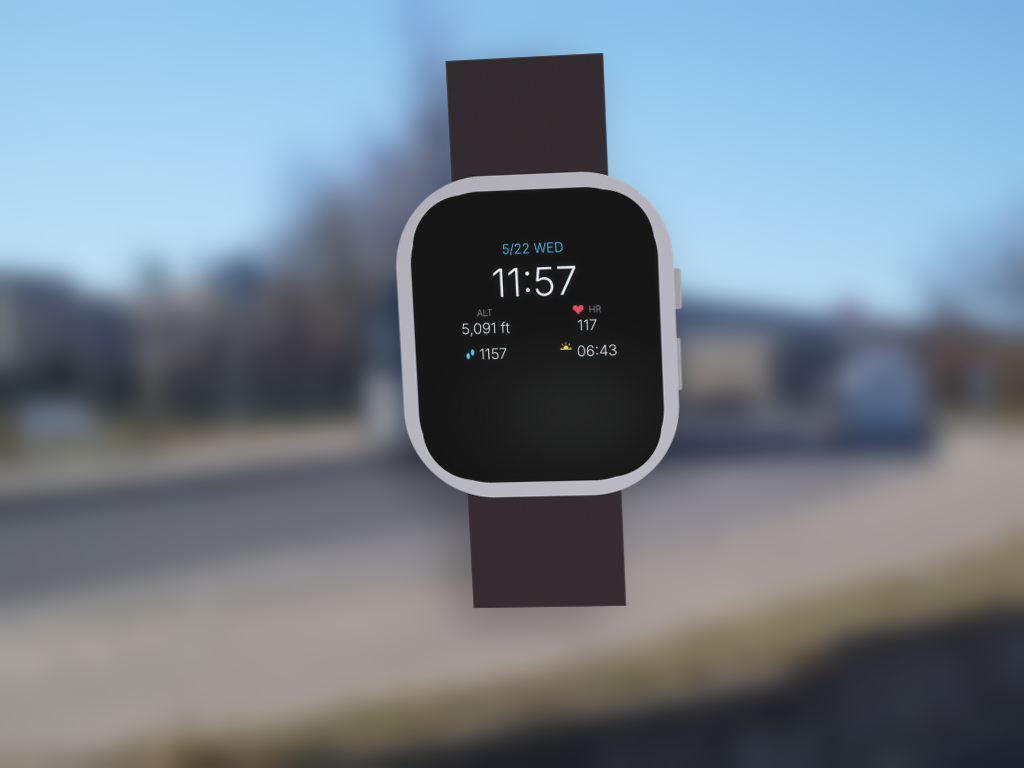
11:57
